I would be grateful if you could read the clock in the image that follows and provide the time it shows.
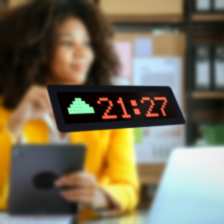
21:27
